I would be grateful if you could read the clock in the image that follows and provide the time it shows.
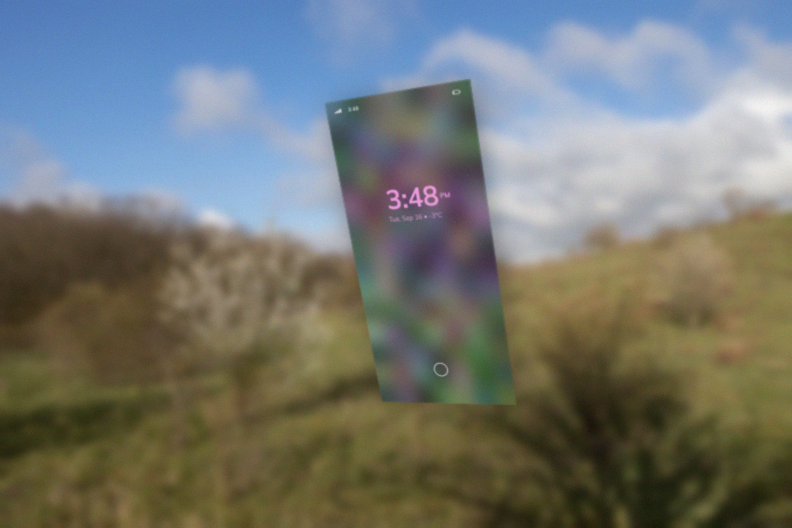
3:48
